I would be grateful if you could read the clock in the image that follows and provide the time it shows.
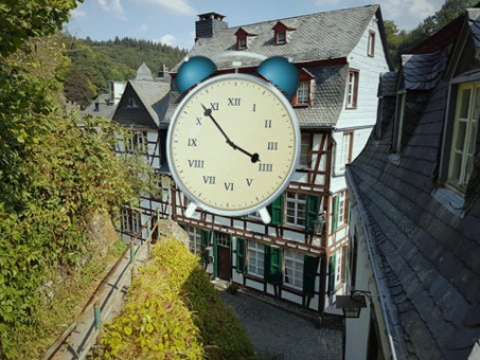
3:53
